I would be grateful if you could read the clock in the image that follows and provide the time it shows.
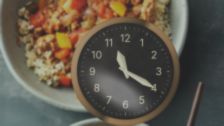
11:20
